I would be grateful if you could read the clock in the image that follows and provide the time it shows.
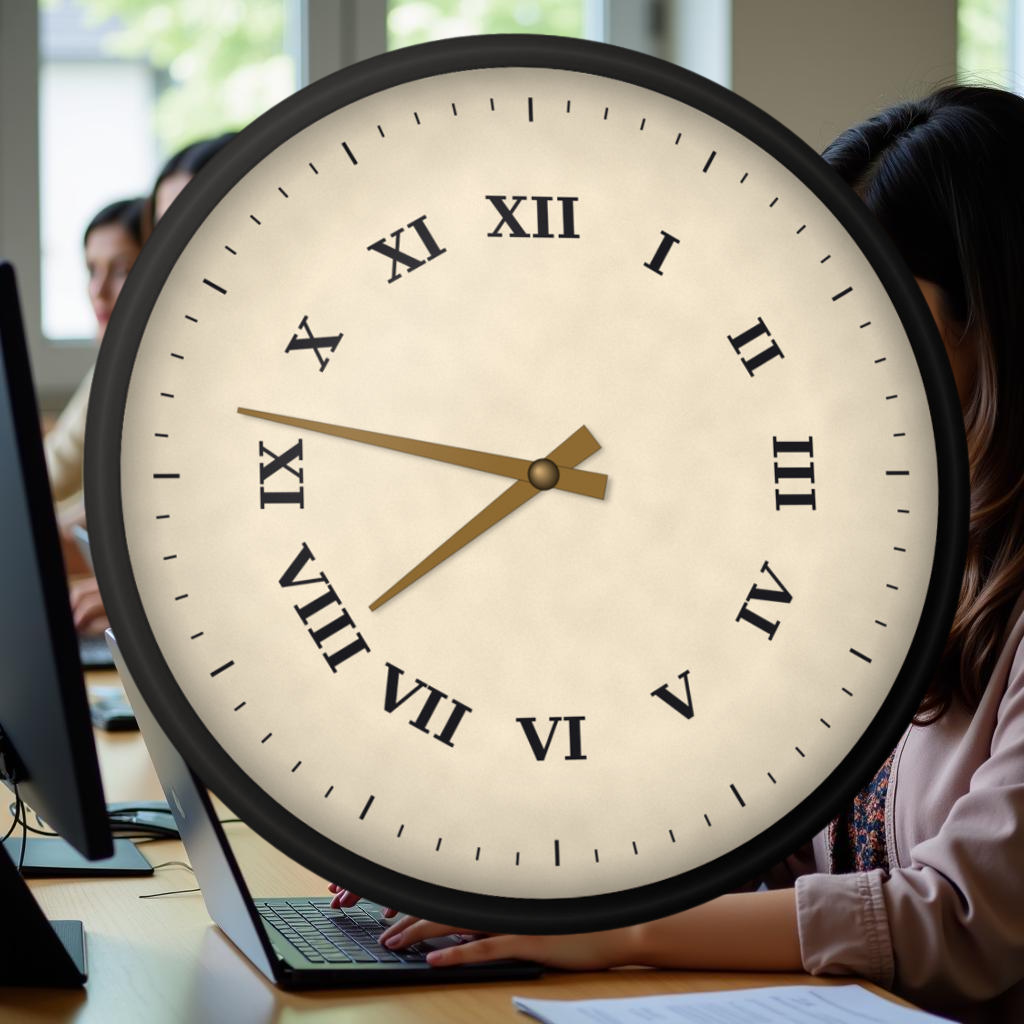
7:47
